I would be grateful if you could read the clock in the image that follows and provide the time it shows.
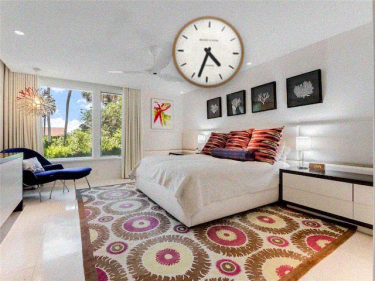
4:33
